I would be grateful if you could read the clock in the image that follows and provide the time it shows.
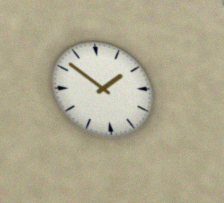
1:52
